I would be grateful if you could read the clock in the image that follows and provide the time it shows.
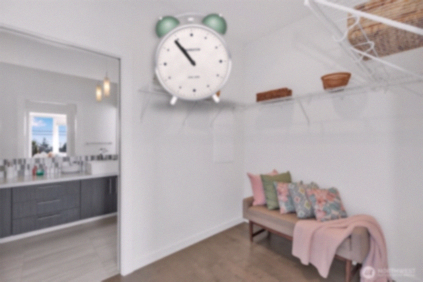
10:54
